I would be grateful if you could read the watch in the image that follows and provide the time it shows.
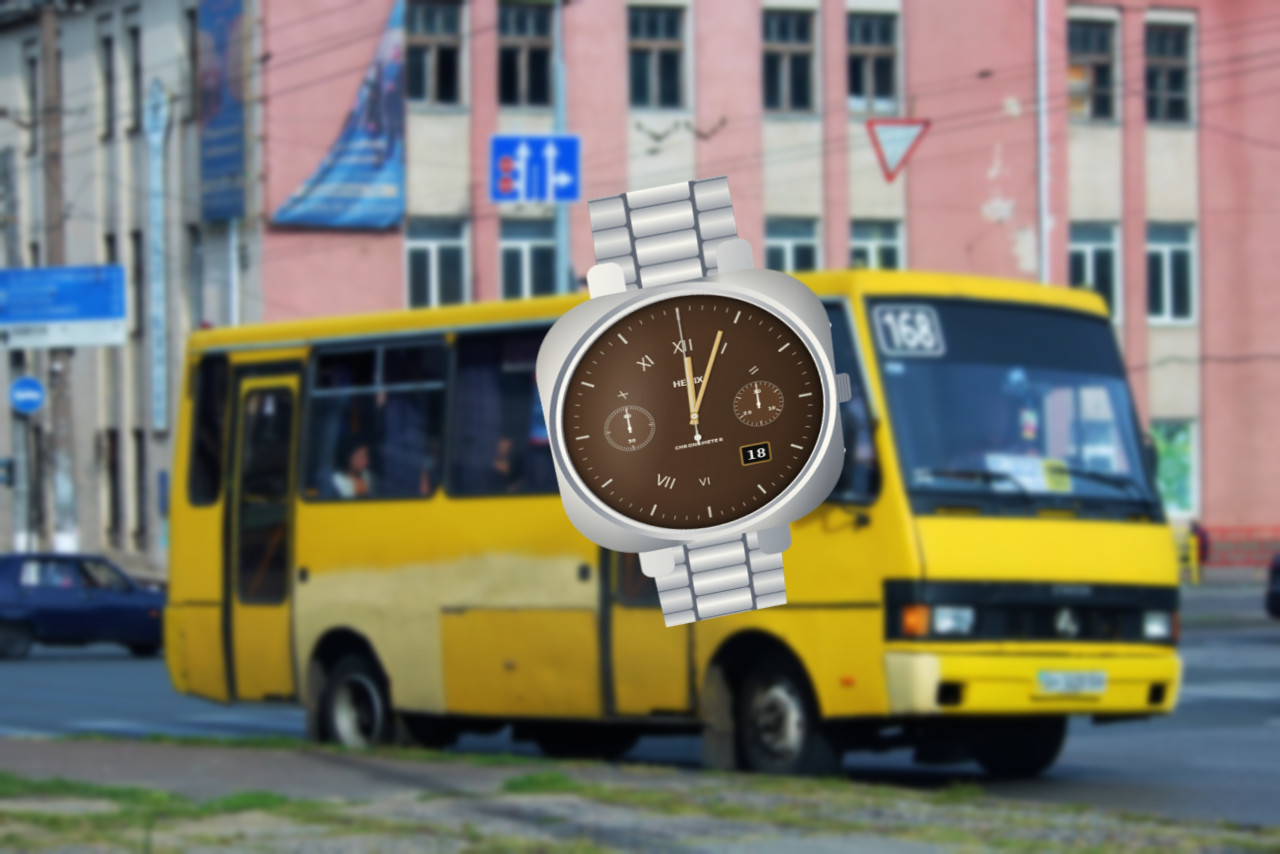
12:04
